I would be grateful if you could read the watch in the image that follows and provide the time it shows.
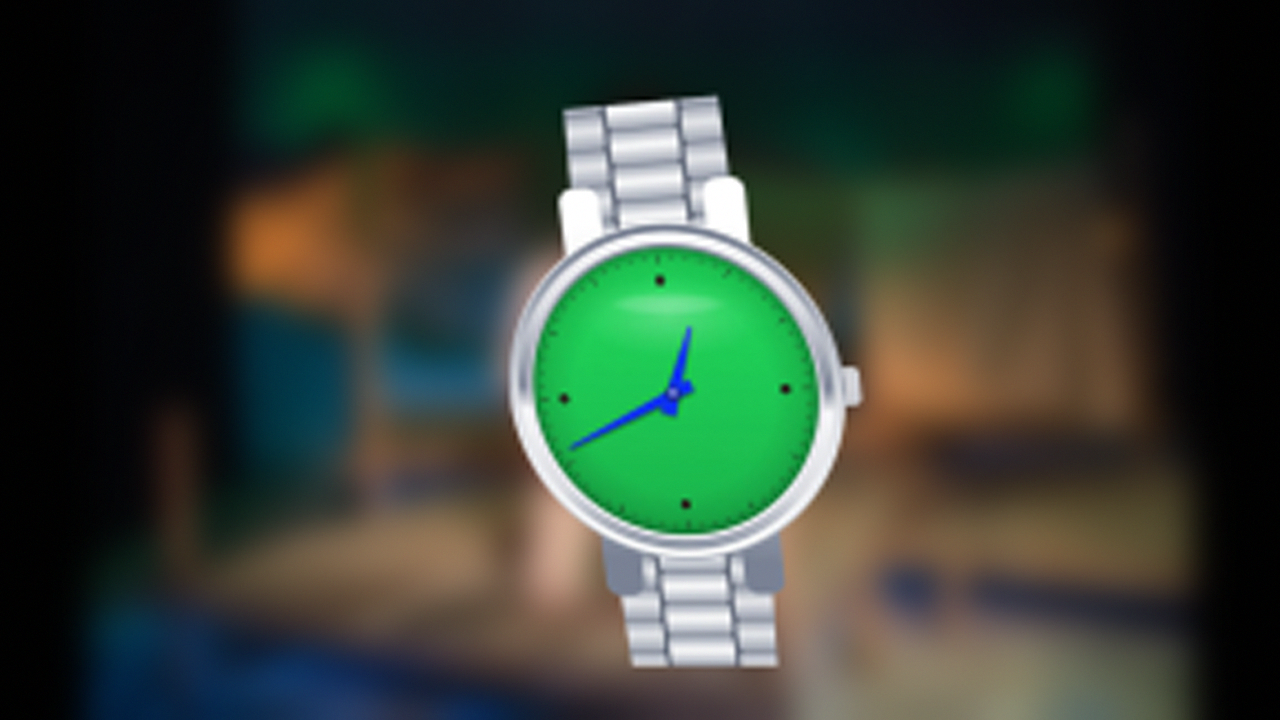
12:41
